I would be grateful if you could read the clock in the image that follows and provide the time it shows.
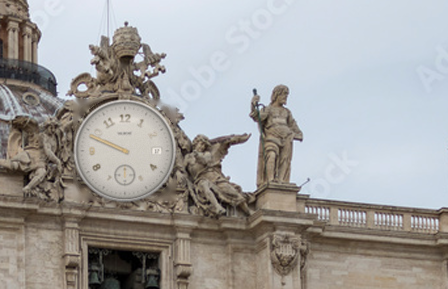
9:49
